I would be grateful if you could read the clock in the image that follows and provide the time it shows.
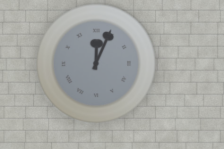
12:04
